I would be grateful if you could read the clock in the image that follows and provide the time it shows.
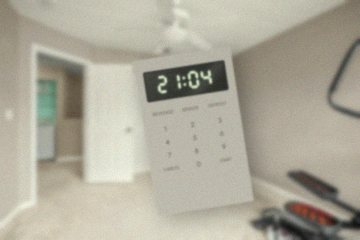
21:04
